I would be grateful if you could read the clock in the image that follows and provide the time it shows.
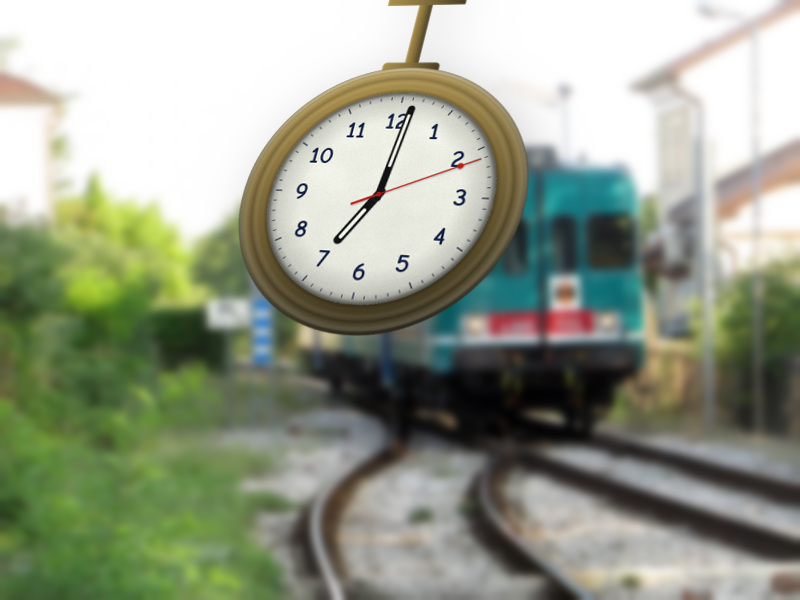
7:01:11
